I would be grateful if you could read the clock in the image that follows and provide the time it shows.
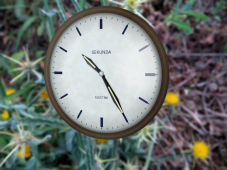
10:25
